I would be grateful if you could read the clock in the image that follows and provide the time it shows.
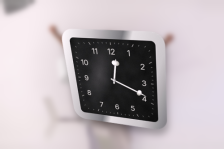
12:19
